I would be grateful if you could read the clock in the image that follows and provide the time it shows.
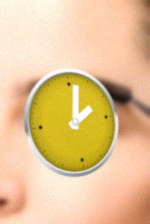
2:02
